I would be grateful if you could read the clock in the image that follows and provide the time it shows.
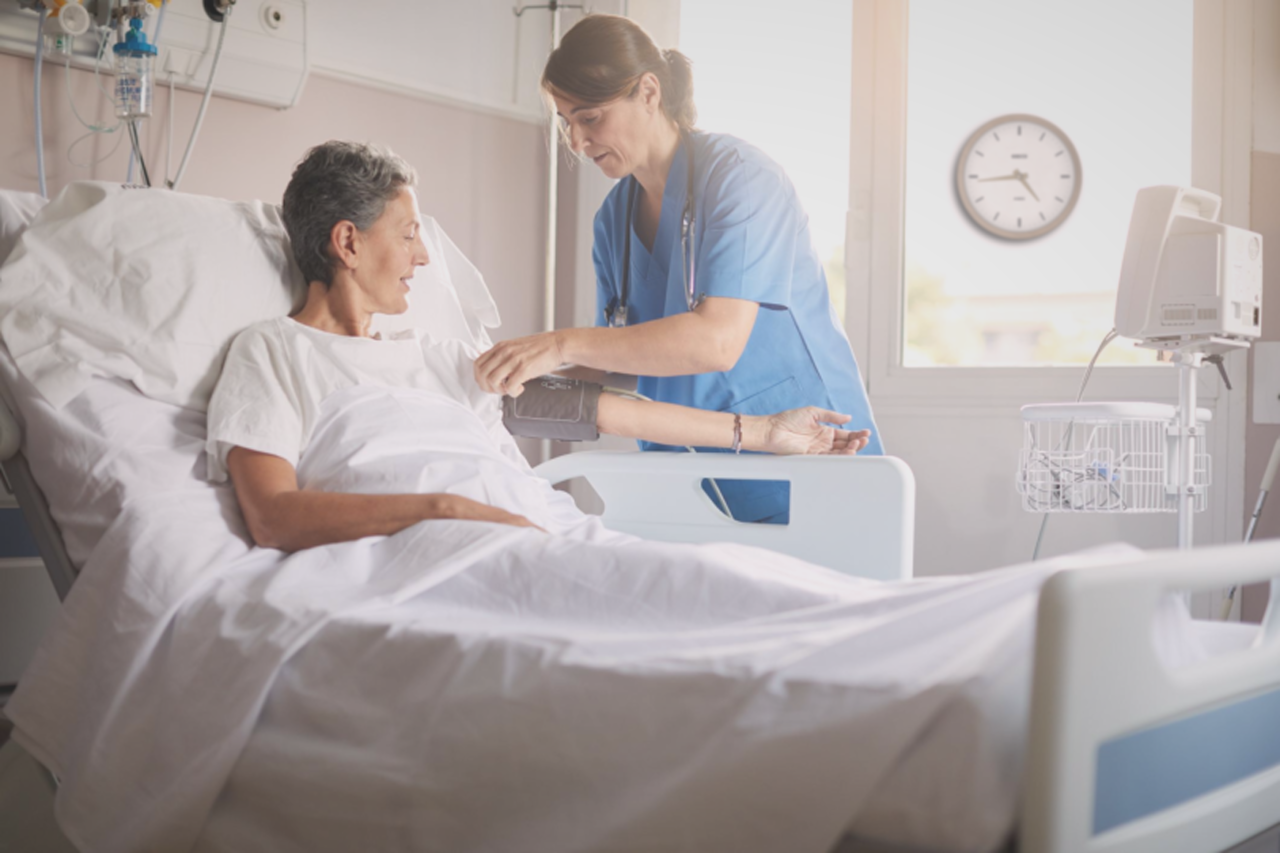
4:44
